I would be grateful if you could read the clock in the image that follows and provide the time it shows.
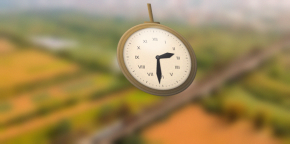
2:31
